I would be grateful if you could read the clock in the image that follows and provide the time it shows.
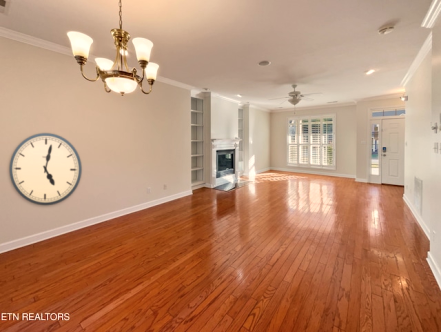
5:02
